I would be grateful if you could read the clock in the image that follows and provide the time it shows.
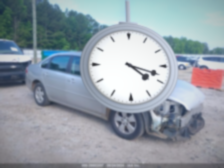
4:18
